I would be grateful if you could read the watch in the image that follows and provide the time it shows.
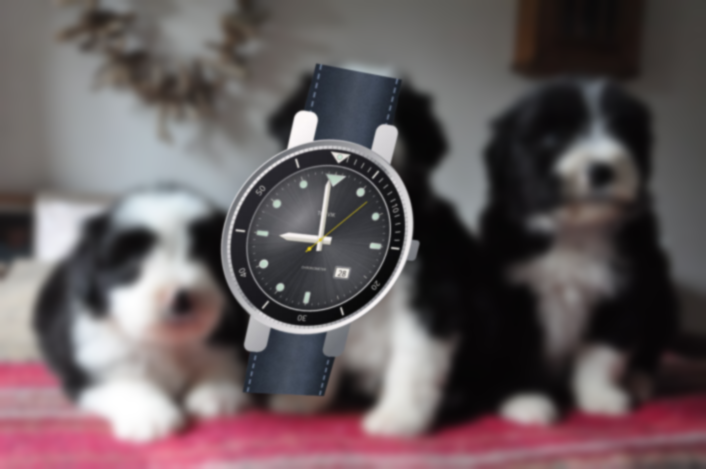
8:59:07
